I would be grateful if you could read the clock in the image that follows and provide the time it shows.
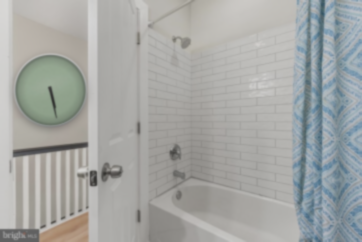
5:28
